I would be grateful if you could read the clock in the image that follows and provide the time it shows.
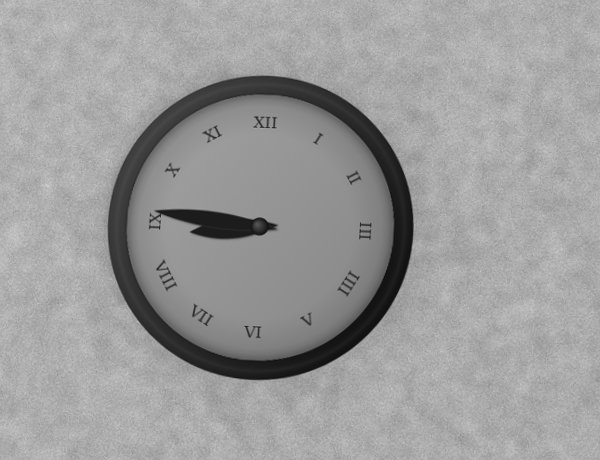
8:46
